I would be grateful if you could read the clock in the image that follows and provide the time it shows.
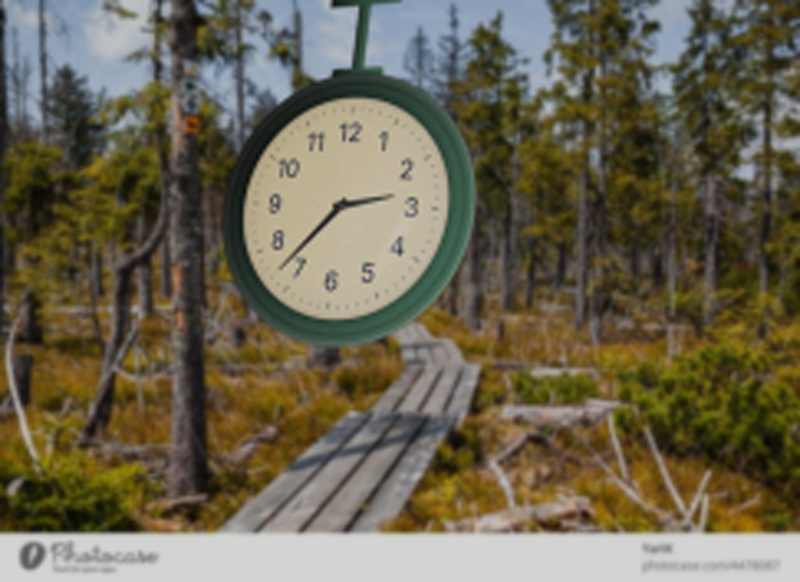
2:37
